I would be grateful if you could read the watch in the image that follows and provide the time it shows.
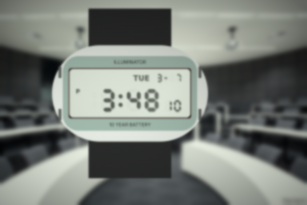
3:48:10
